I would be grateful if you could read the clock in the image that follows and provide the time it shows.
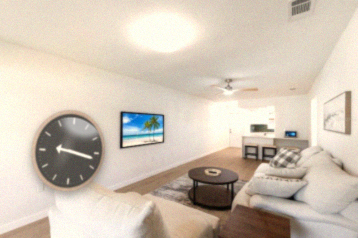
9:17
